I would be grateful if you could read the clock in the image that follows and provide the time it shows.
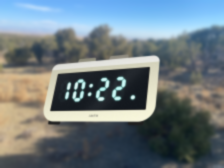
10:22
